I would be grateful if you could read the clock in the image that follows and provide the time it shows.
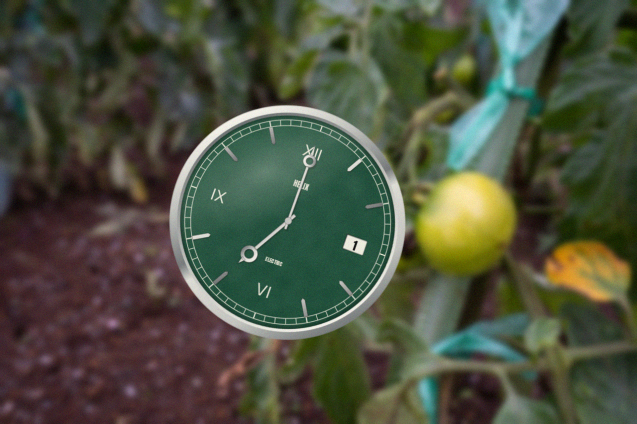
7:00
